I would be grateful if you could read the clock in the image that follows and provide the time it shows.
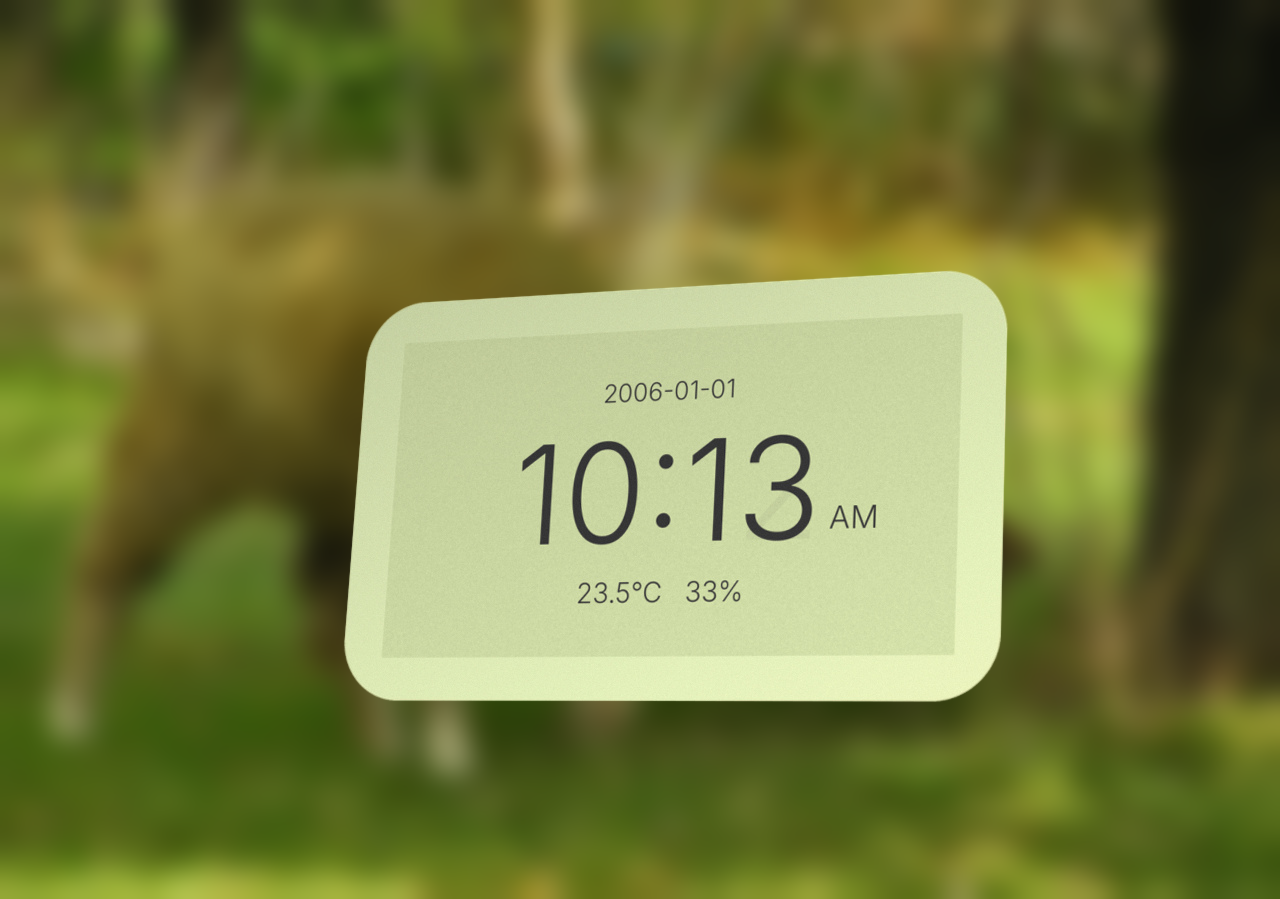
10:13
